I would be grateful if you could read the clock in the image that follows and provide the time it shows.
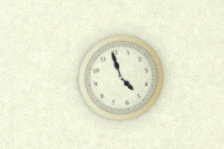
4:59
